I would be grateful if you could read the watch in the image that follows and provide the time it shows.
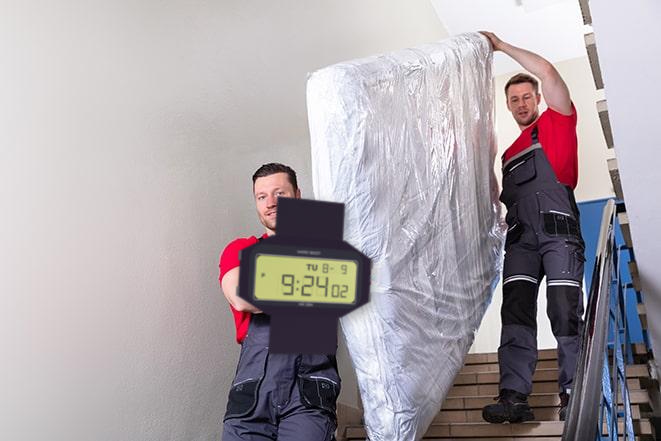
9:24:02
